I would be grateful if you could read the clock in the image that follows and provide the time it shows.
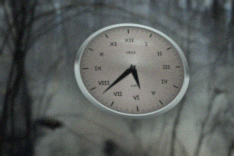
5:38
